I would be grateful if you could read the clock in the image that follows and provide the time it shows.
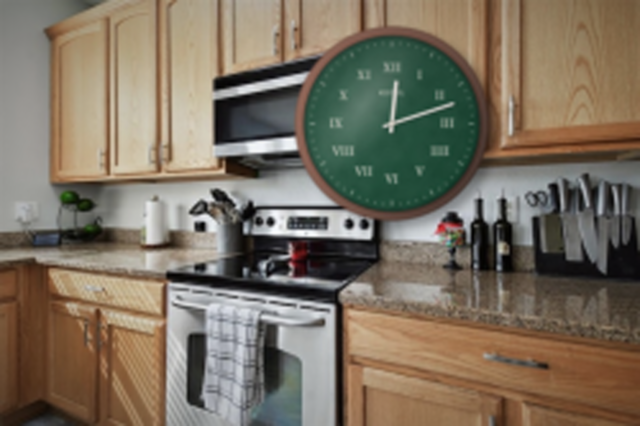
12:12
